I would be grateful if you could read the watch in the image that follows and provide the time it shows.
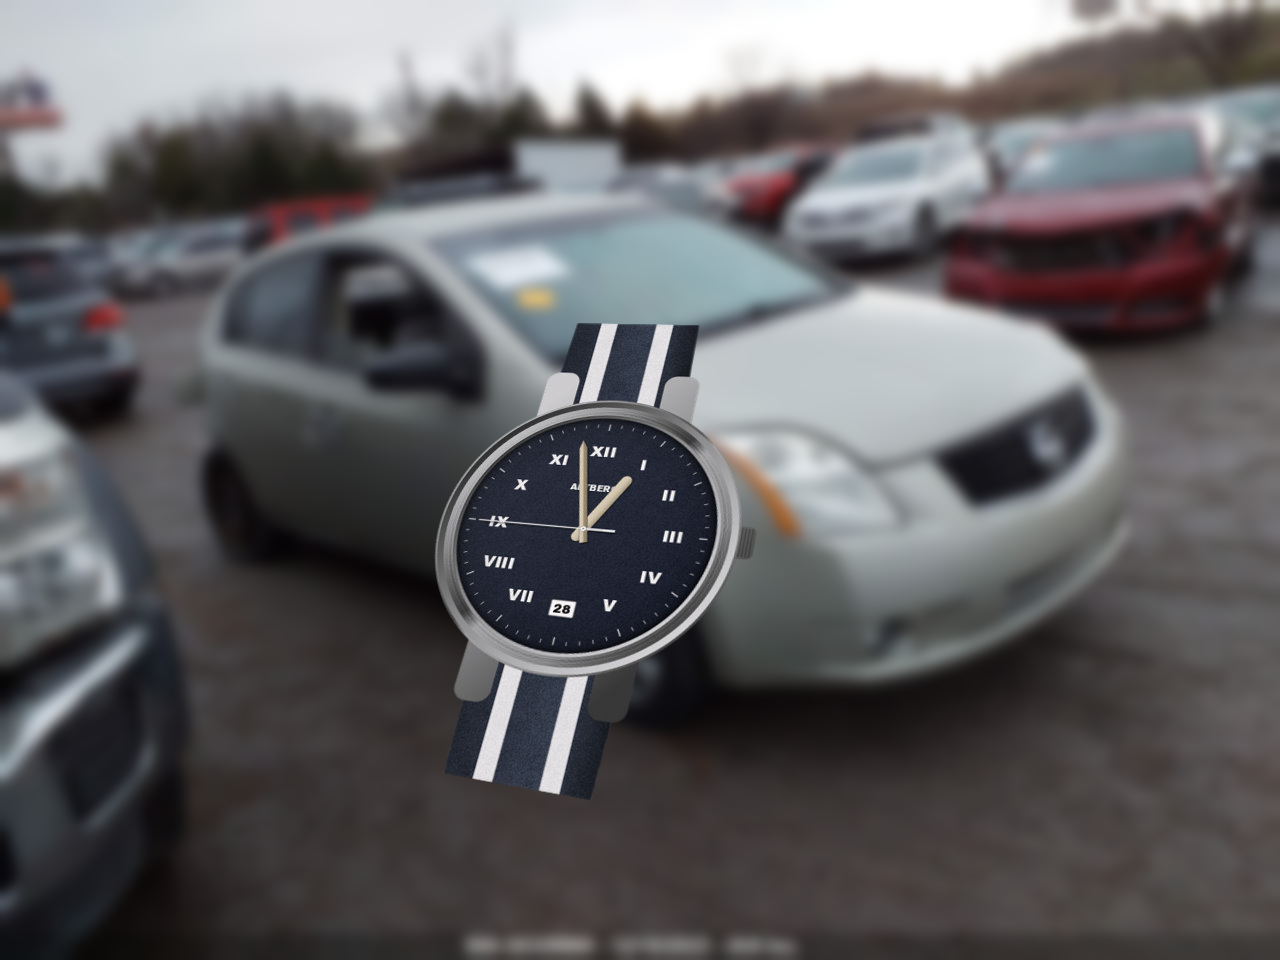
12:57:45
